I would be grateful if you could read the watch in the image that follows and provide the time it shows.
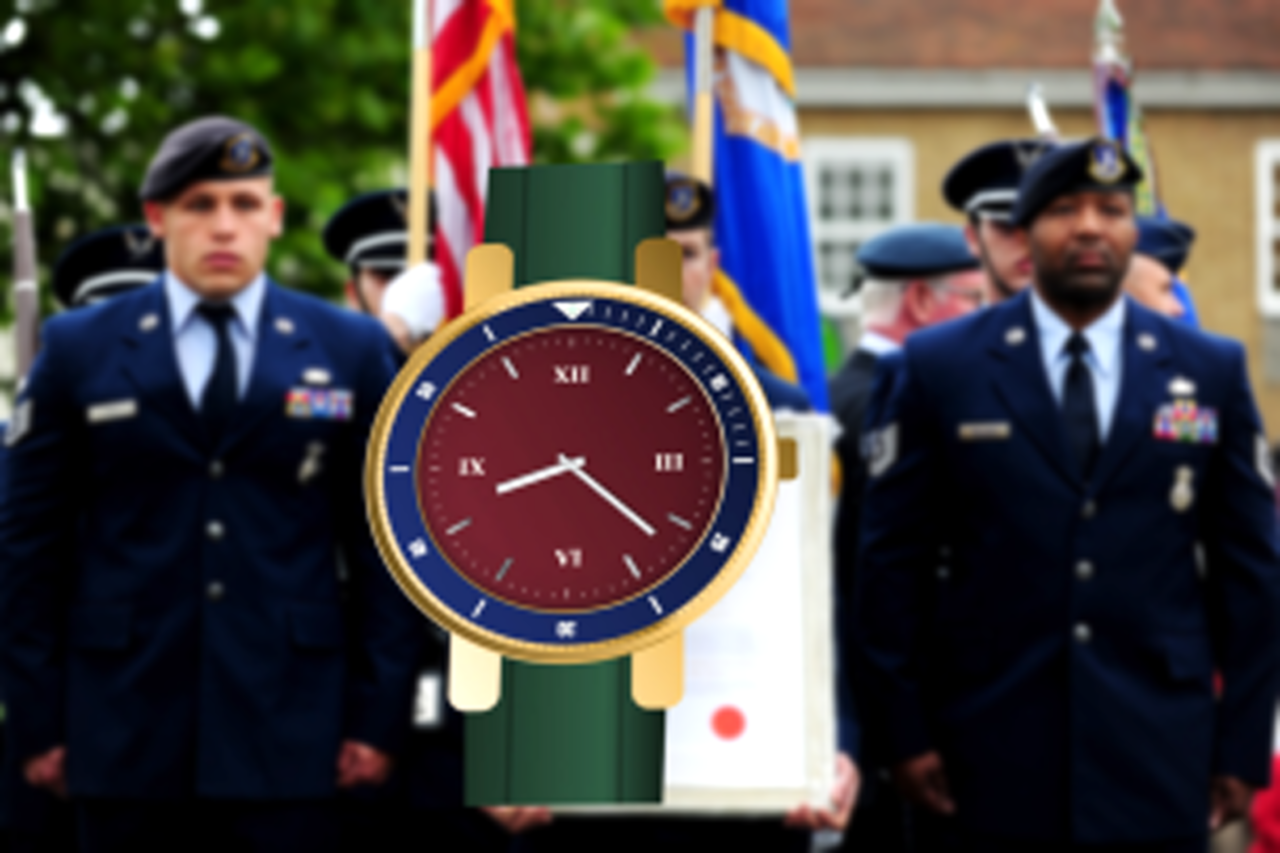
8:22
